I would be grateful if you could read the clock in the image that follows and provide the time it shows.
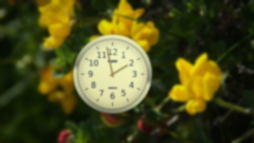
1:58
